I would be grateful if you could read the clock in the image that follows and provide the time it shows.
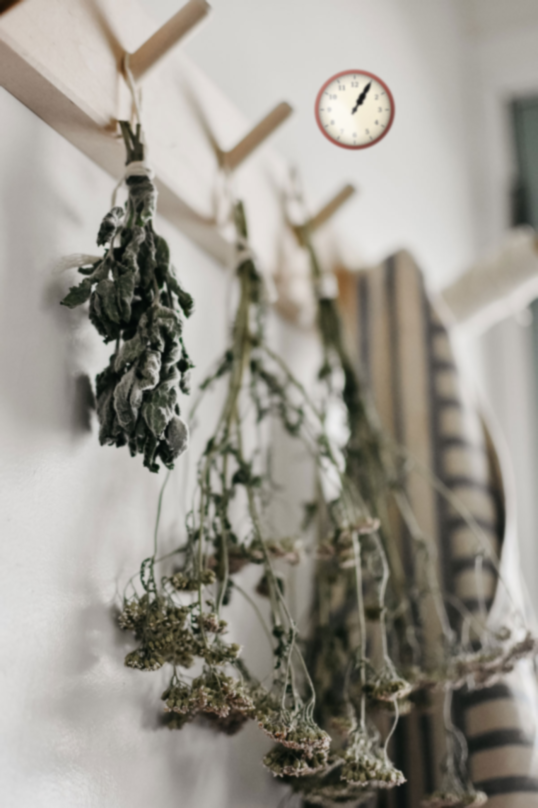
1:05
